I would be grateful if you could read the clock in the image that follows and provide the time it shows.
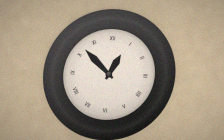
12:52
